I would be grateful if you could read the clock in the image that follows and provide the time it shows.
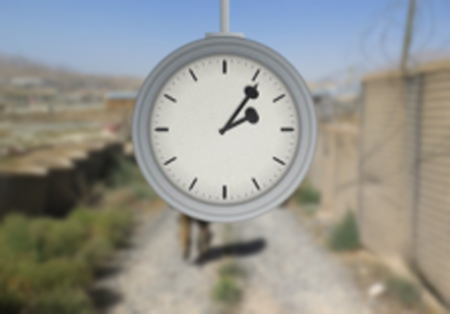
2:06
